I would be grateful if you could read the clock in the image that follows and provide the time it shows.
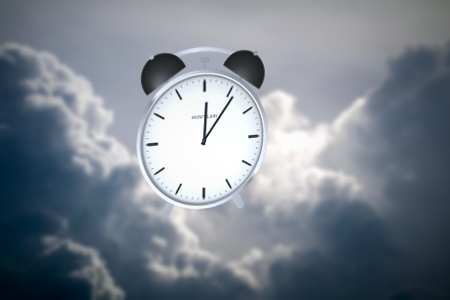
12:06
